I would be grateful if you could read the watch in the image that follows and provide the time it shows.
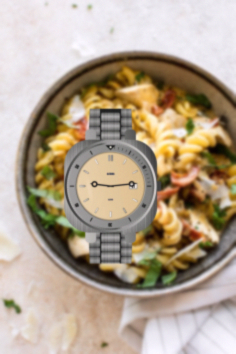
9:14
